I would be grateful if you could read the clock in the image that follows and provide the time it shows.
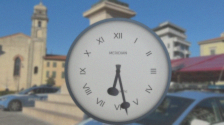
6:28
